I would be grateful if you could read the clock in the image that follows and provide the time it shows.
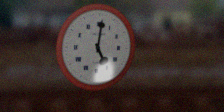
5:01
